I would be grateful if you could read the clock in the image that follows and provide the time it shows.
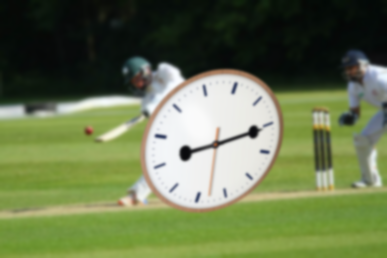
8:10:28
